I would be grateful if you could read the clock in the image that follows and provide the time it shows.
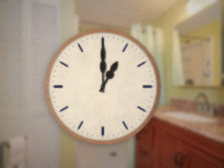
1:00
